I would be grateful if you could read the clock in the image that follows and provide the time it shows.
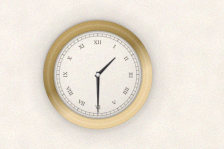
1:30
